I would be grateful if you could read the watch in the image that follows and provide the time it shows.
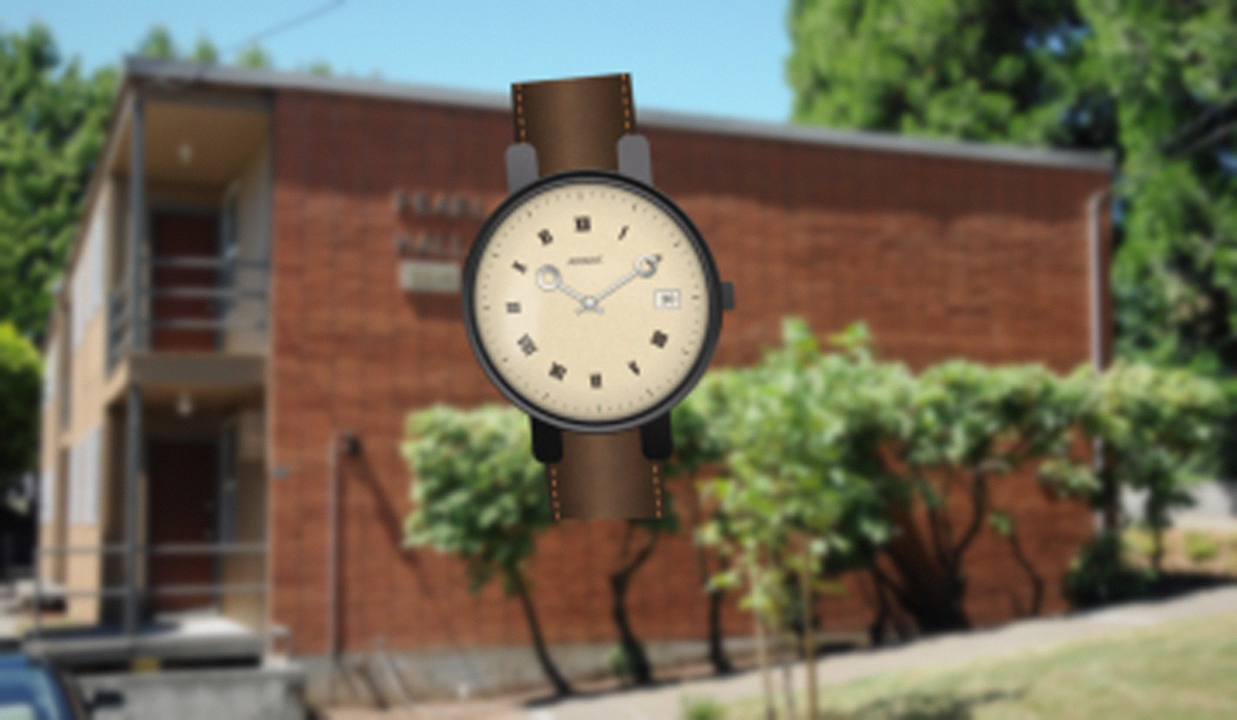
10:10
